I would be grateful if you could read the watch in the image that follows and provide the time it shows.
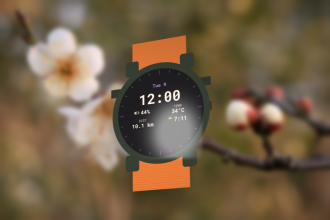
12:00
